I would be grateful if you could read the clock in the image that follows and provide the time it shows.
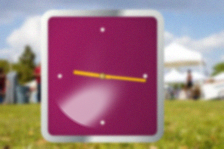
9:16
